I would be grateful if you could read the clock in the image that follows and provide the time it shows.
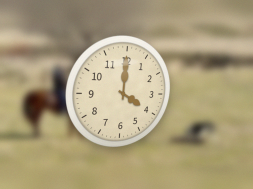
4:00
